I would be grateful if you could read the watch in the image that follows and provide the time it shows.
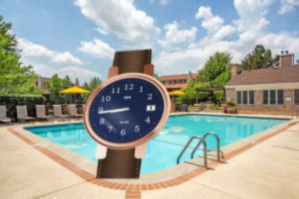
8:44
